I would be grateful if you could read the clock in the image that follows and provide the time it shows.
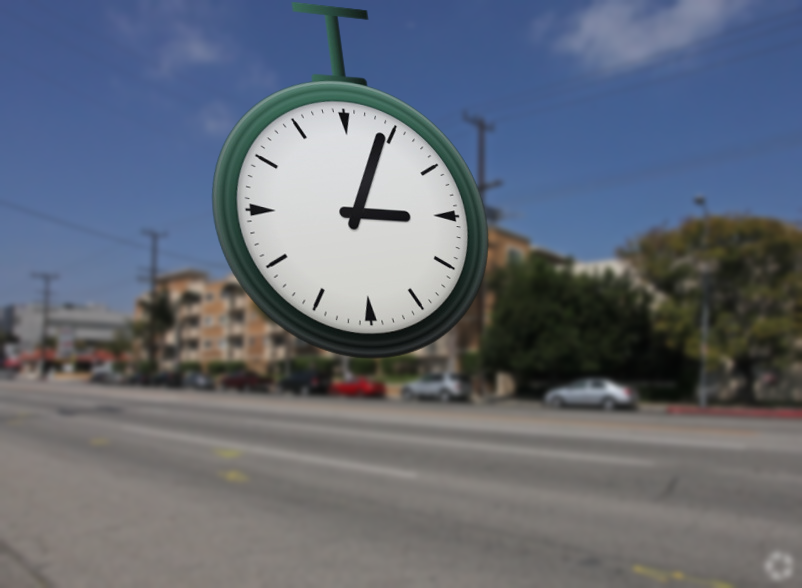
3:04
